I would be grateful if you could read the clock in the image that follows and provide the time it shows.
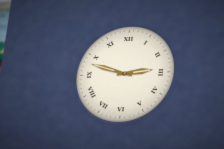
2:48
